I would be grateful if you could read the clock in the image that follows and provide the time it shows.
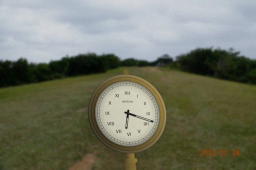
6:18
